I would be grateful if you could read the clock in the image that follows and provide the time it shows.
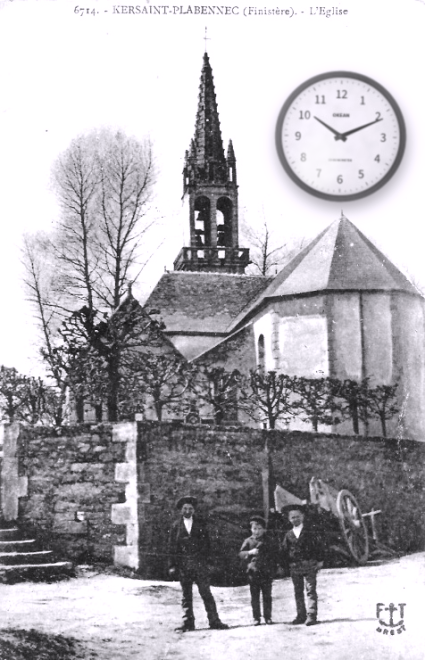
10:11
